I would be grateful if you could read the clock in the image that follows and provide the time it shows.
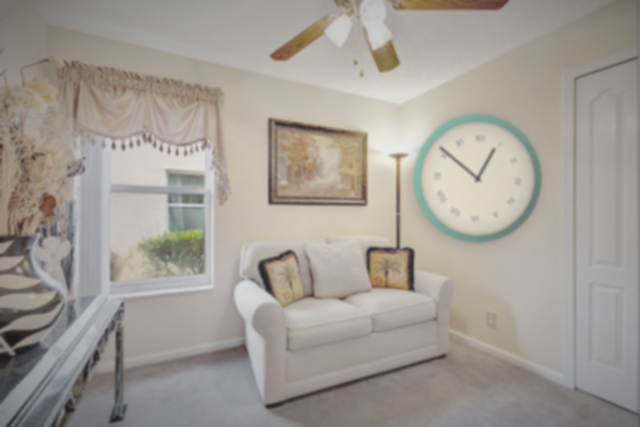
12:51
